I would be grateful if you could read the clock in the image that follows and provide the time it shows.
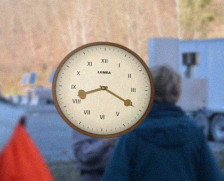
8:20
